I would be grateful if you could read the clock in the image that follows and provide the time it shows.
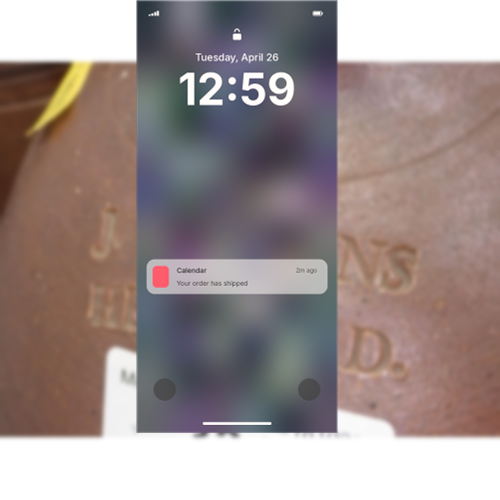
12:59
